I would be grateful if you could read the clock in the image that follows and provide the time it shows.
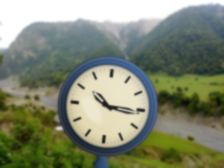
10:16
